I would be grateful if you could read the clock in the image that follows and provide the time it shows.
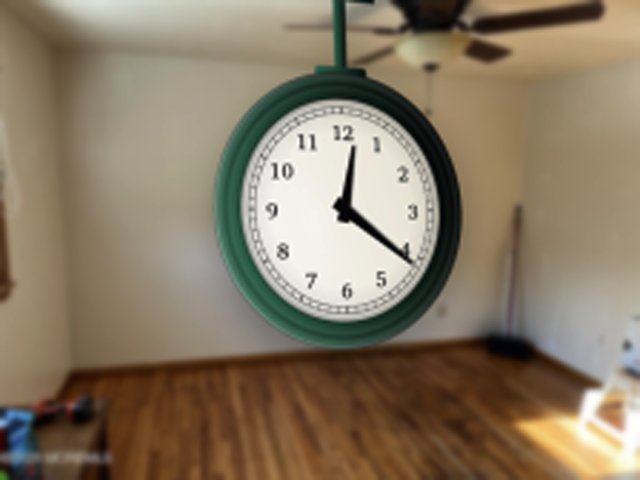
12:21
